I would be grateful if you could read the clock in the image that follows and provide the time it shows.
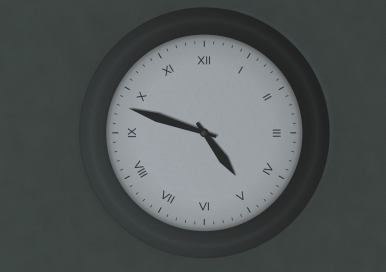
4:48
